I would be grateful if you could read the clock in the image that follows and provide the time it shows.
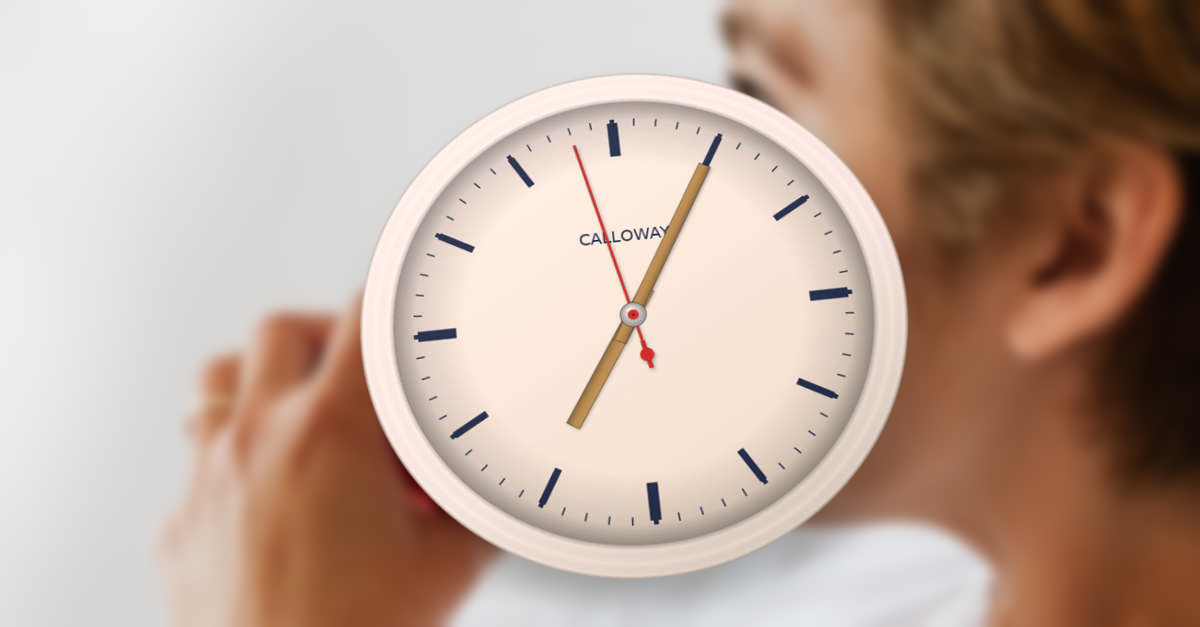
7:04:58
